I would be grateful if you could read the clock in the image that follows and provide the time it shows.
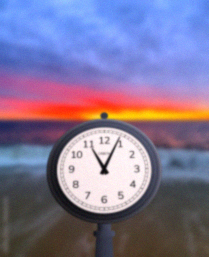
11:04
